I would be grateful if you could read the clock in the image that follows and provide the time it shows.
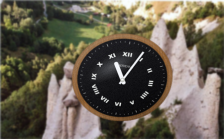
11:04
